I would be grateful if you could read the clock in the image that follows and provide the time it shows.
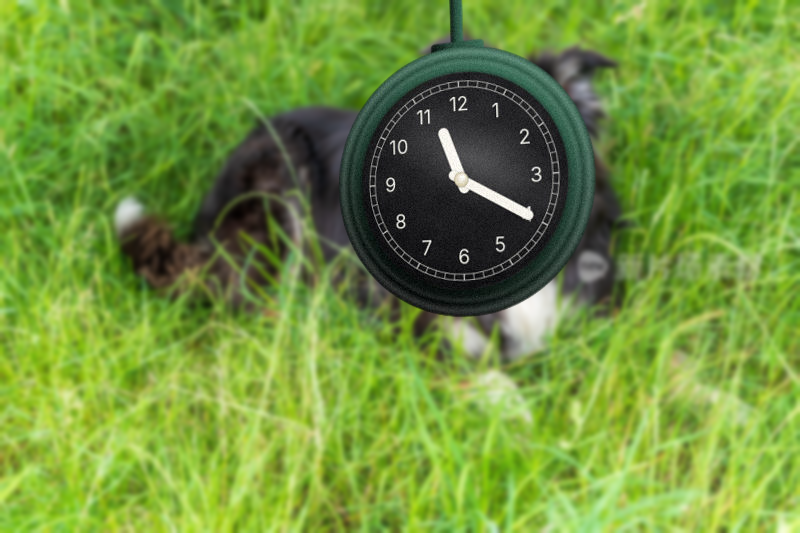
11:20
